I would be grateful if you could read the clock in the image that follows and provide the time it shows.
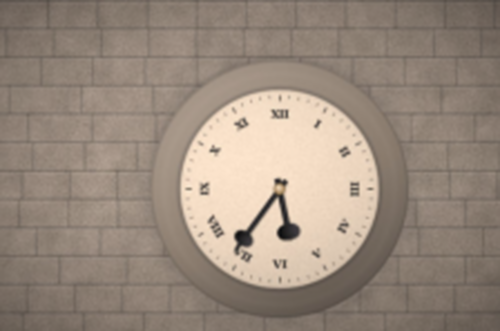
5:36
